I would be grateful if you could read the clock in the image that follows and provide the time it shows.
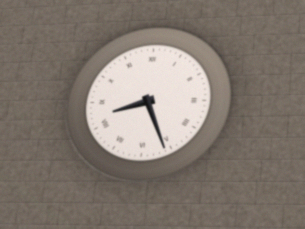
8:26
